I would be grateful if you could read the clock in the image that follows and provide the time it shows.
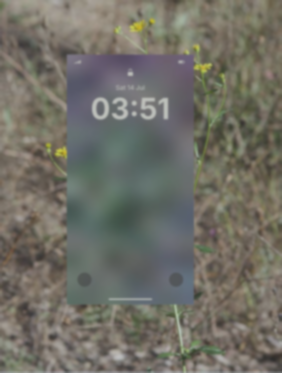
3:51
